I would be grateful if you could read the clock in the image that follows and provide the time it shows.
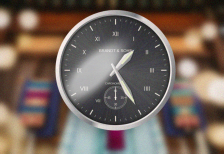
1:25
